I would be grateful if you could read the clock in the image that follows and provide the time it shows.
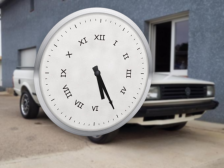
5:25
